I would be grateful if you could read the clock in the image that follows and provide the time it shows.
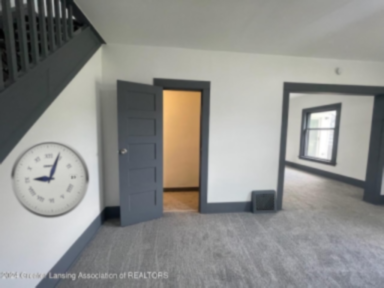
9:04
